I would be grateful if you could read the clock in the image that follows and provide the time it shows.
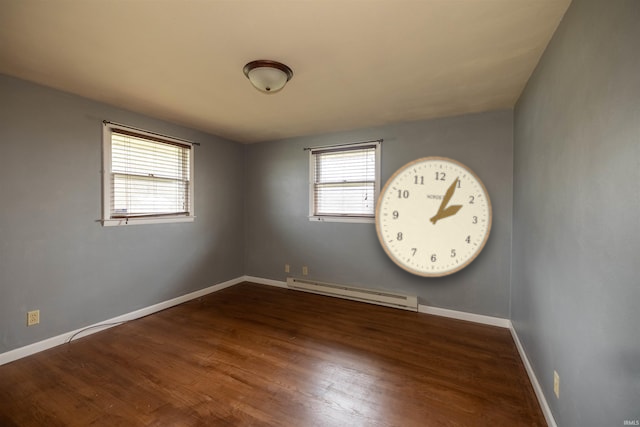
2:04
